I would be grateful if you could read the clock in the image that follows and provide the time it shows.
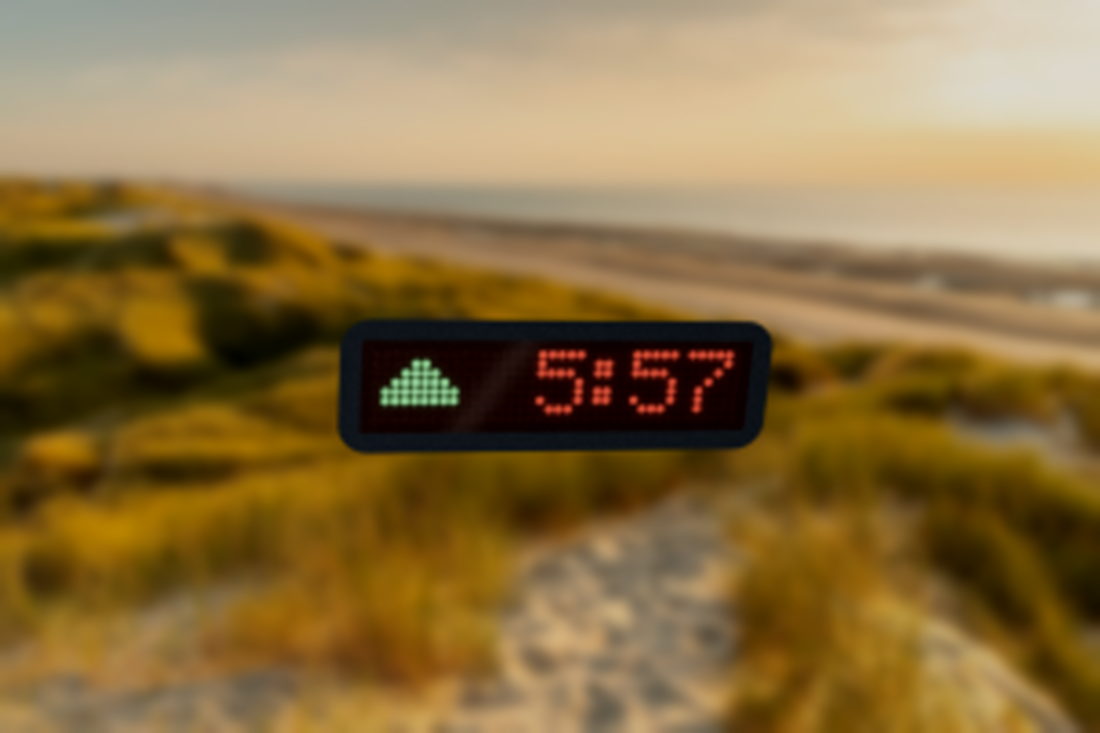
5:57
